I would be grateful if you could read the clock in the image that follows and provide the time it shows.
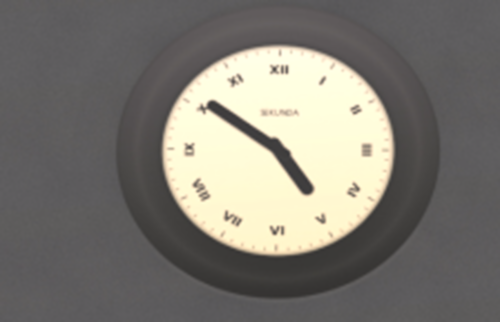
4:51
